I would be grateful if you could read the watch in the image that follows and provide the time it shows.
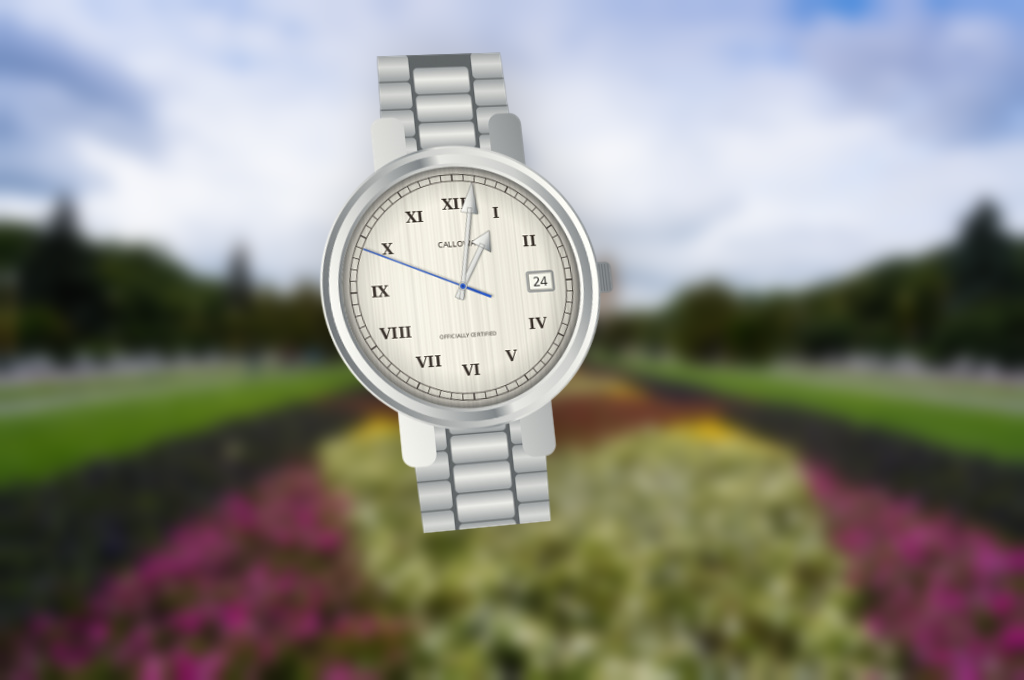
1:01:49
